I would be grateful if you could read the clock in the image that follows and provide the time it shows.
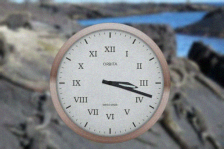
3:18
